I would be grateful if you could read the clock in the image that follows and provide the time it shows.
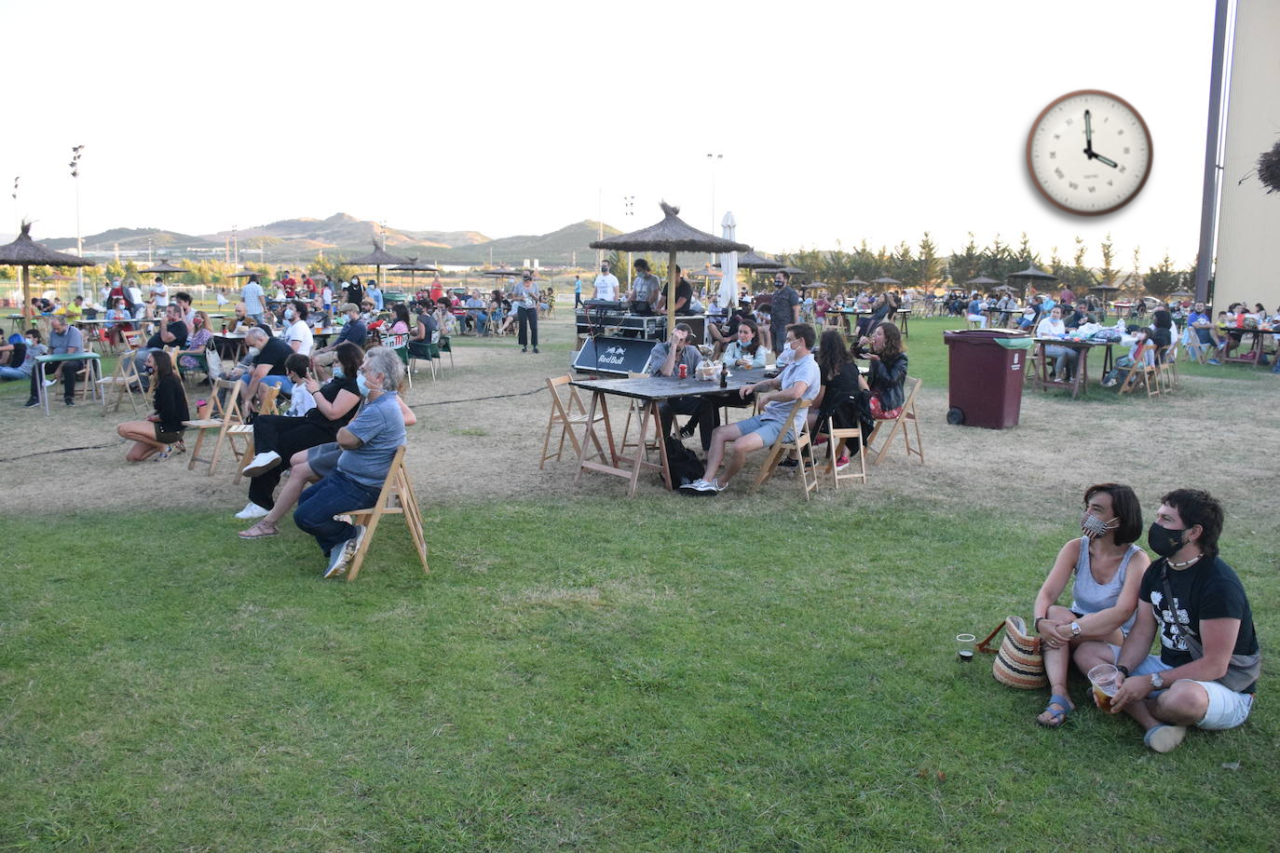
4:00
